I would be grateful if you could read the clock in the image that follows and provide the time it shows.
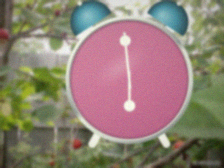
5:59
